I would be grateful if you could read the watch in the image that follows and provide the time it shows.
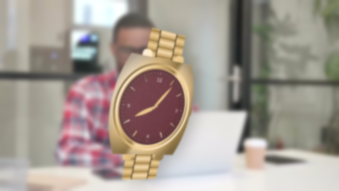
8:06
